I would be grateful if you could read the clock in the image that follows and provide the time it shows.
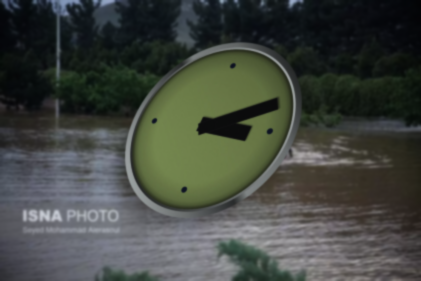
3:11
